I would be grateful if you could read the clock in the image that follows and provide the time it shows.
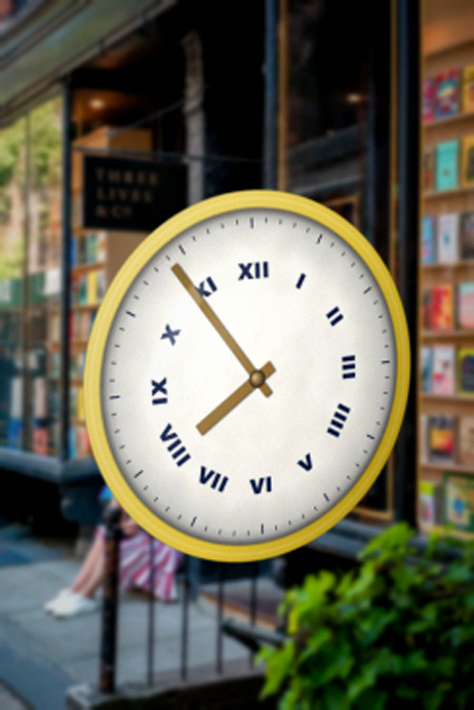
7:54
